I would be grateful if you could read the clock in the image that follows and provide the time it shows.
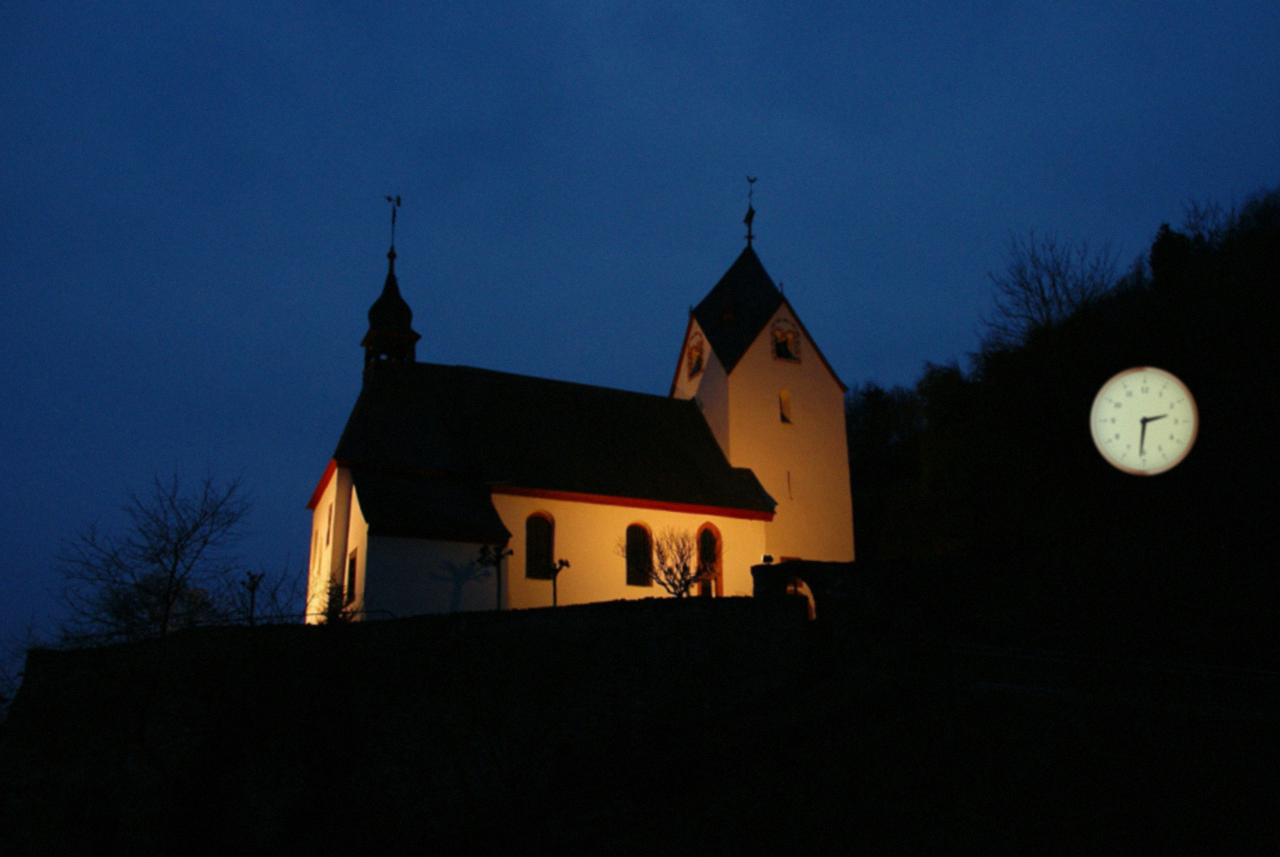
2:31
